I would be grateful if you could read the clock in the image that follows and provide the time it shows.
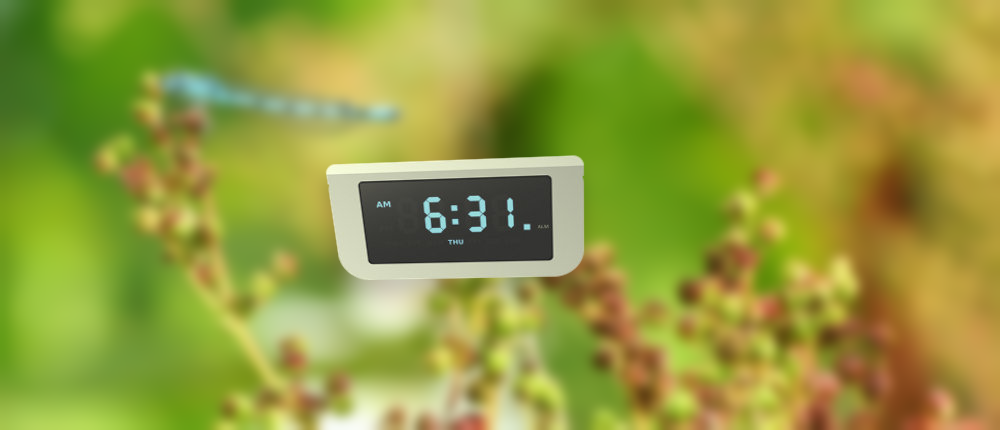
6:31
